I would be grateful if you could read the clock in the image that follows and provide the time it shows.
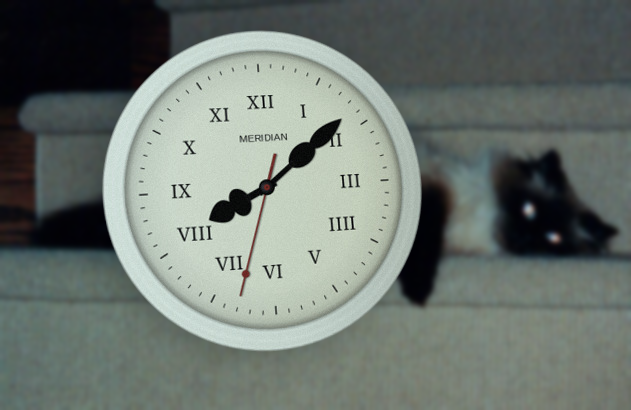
8:08:33
